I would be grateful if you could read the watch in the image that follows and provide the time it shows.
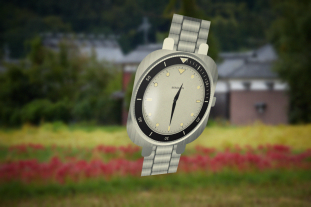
12:30
